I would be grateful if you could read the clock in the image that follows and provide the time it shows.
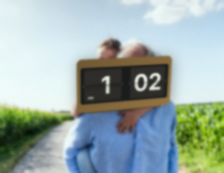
1:02
